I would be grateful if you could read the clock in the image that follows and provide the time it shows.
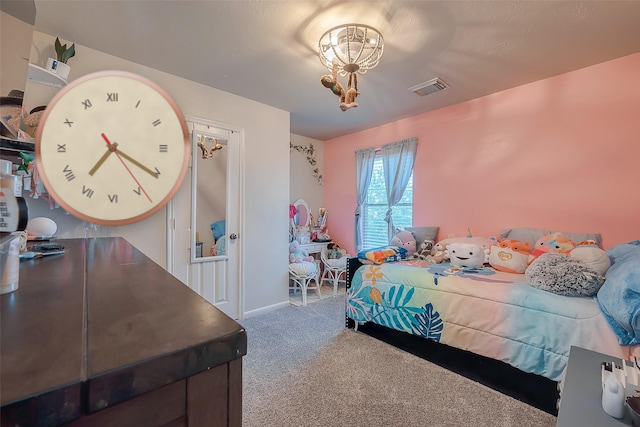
7:20:24
